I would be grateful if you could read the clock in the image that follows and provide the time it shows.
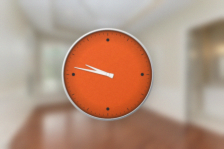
9:47
